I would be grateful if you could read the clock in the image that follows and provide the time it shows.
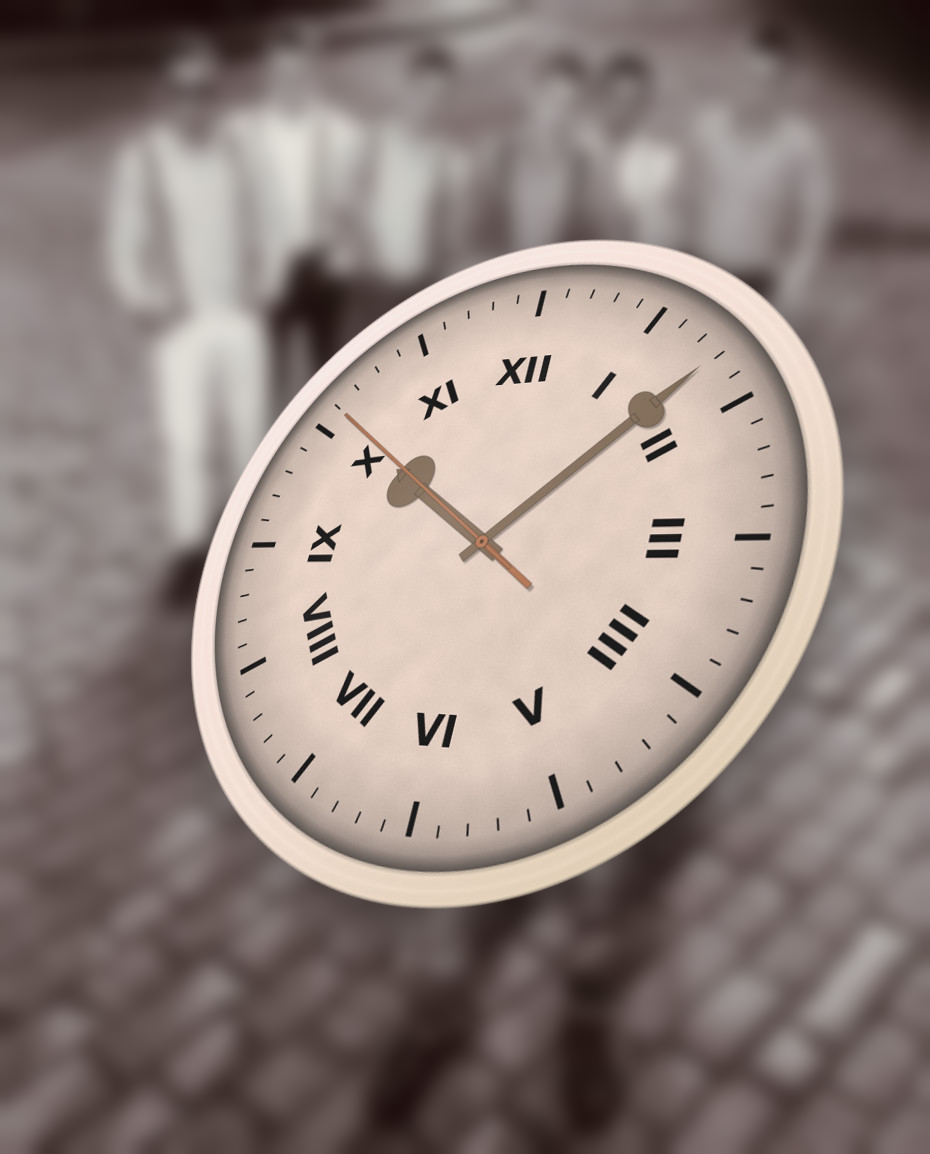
10:07:51
